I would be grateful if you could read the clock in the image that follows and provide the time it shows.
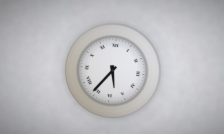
5:36
